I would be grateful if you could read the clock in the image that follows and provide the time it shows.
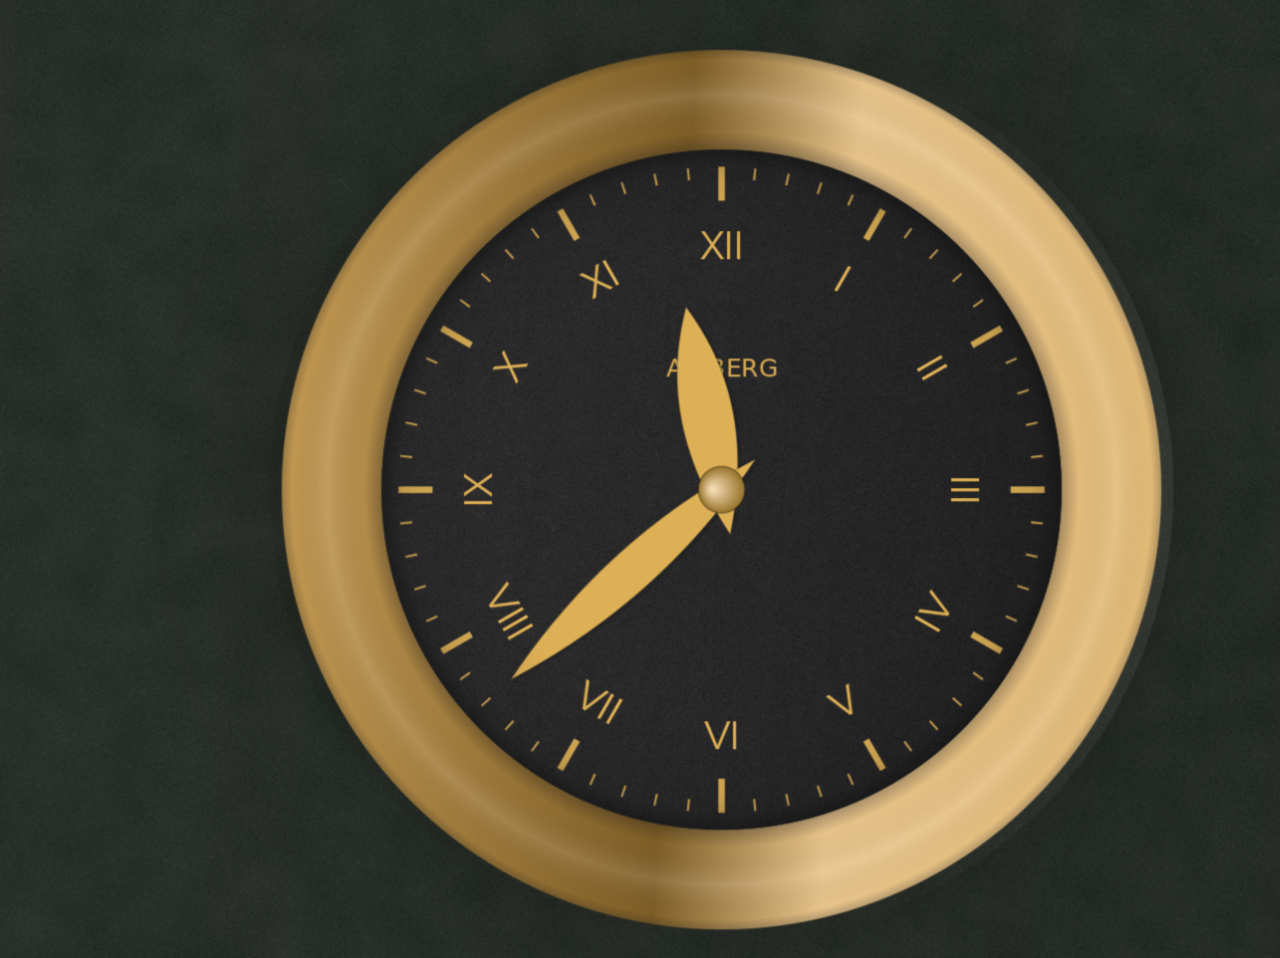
11:38
